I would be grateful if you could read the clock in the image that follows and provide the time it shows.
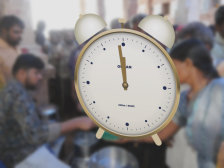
11:59
